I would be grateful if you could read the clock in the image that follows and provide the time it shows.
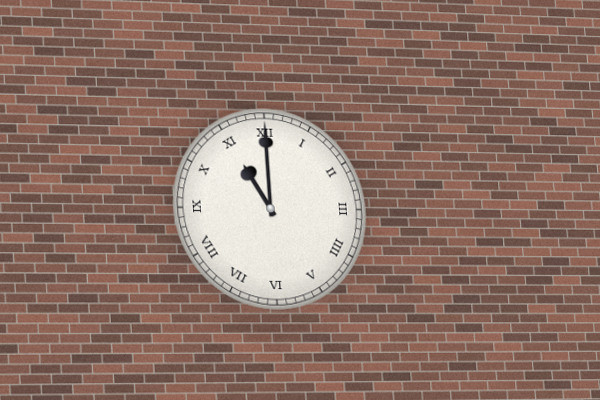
11:00
